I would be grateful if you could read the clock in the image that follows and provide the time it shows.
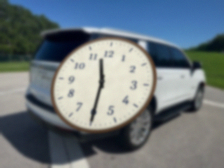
11:30
